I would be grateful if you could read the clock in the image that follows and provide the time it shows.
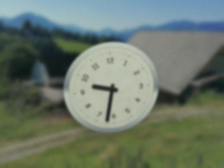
9:32
